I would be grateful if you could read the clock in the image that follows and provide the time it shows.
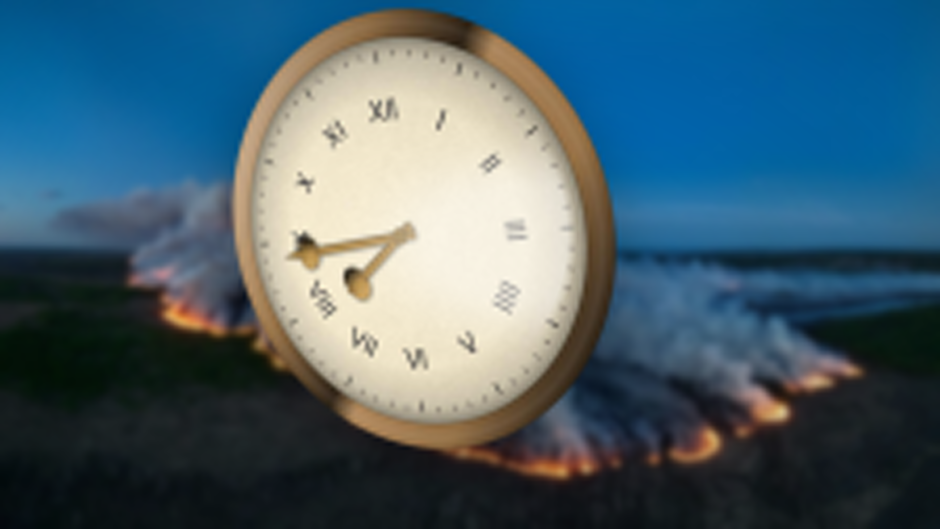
7:44
